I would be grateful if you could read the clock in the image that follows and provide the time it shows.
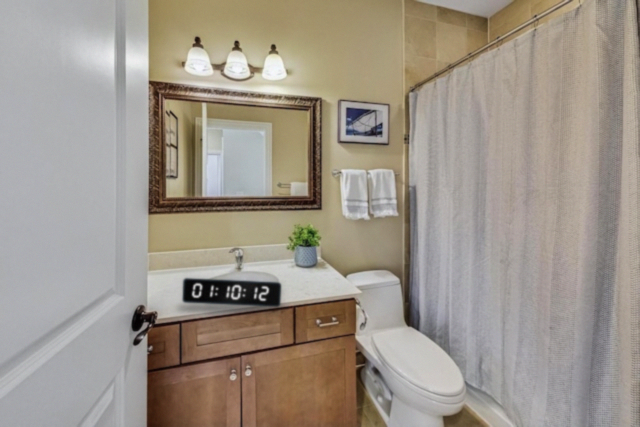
1:10:12
